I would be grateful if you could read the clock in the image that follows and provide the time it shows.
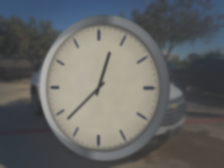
12:38
